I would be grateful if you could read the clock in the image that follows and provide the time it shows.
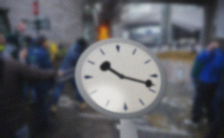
10:18
